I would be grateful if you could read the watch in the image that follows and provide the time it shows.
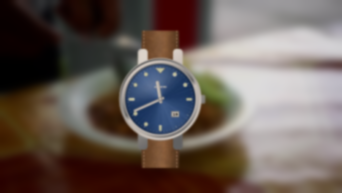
11:41
